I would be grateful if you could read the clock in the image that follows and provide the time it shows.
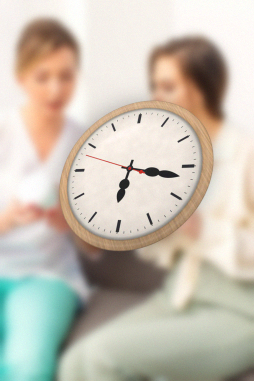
6:16:48
